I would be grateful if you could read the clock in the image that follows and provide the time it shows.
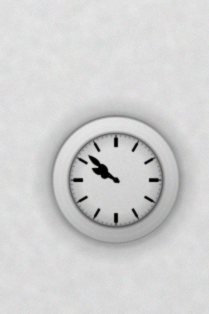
9:52
